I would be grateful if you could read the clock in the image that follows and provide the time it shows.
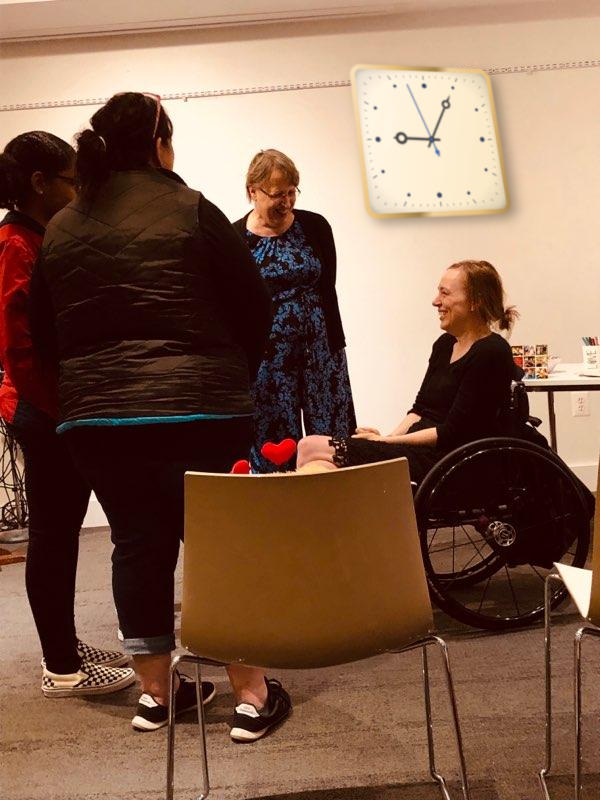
9:04:57
